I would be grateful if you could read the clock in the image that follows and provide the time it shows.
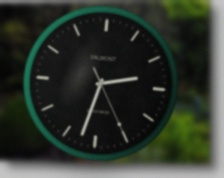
2:32:25
